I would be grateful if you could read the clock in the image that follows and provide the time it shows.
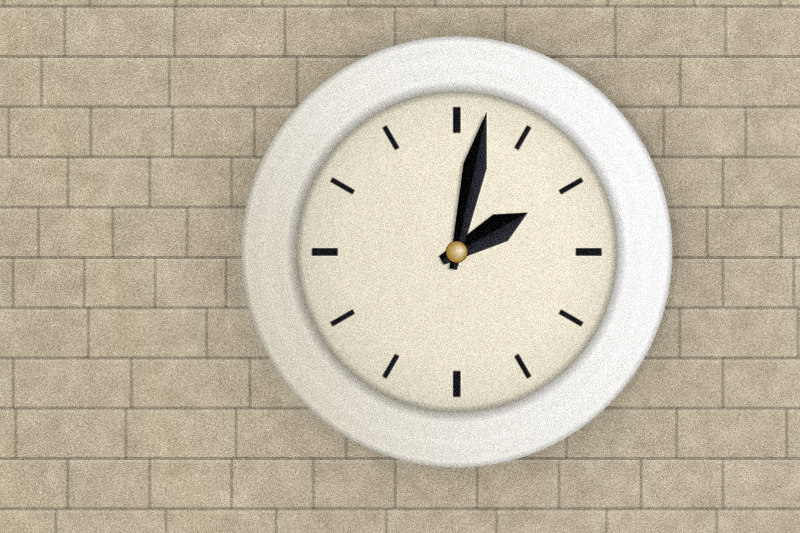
2:02
